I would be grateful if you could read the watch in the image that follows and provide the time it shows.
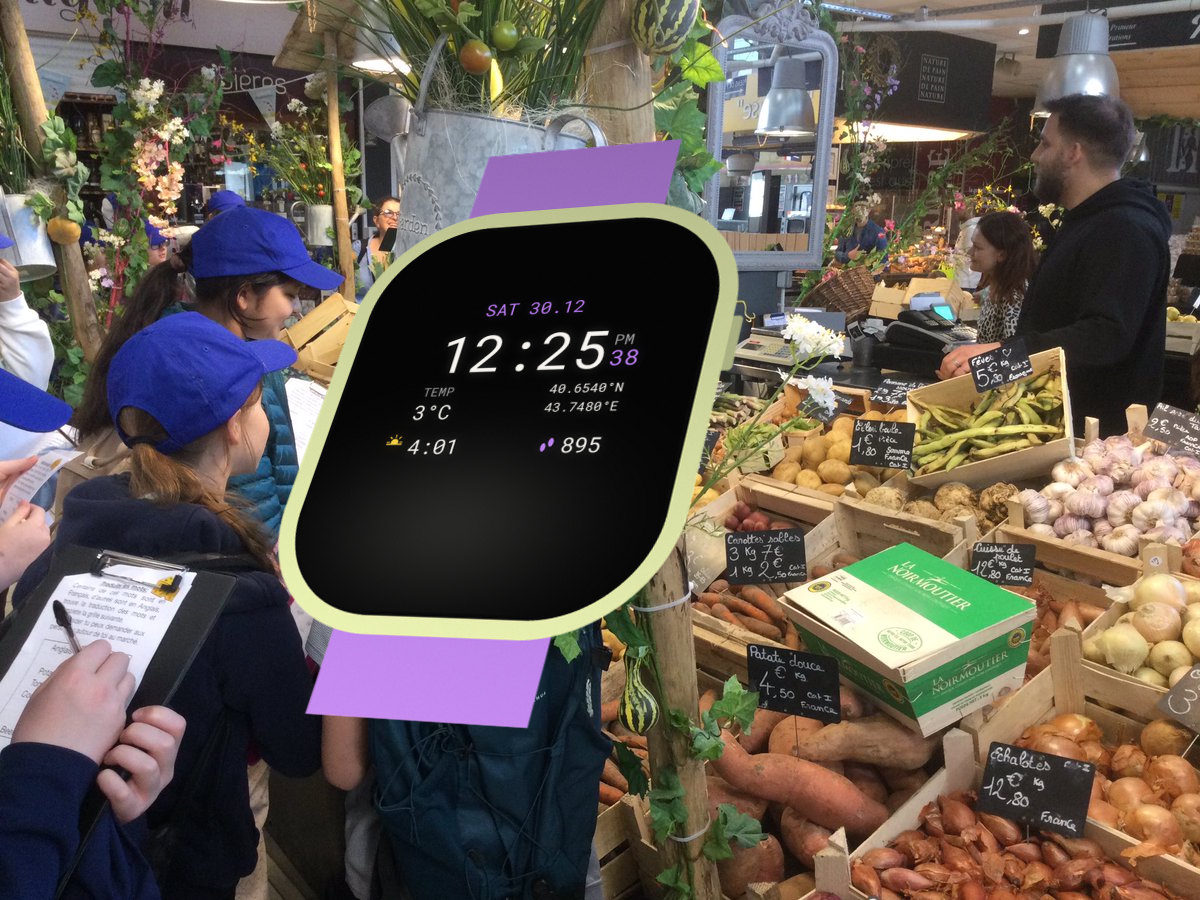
12:25:38
